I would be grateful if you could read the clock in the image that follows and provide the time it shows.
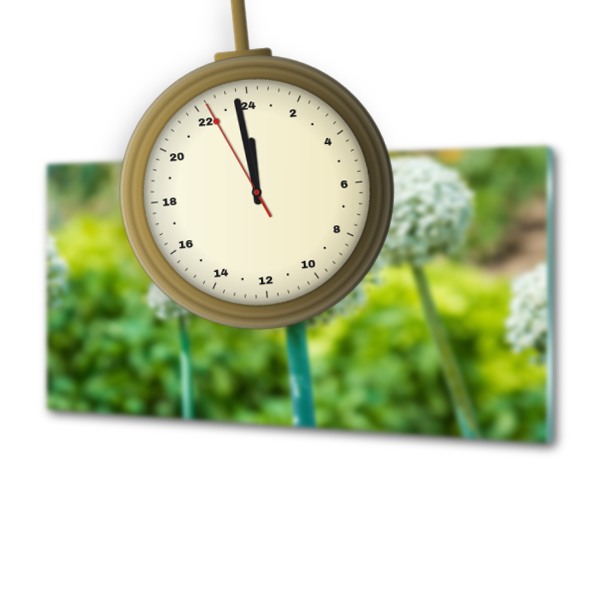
23:58:56
